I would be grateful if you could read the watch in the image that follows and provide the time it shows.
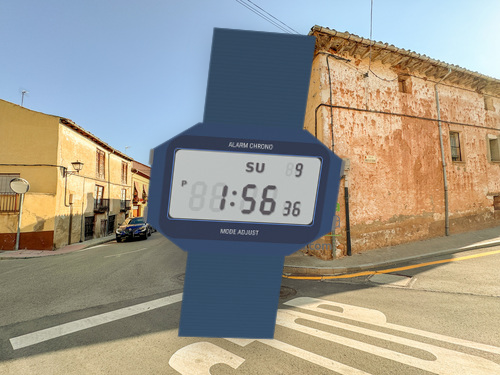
1:56:36
